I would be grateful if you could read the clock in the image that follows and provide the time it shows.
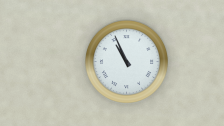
10:56
